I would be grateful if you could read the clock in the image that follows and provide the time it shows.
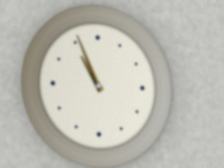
10:56
